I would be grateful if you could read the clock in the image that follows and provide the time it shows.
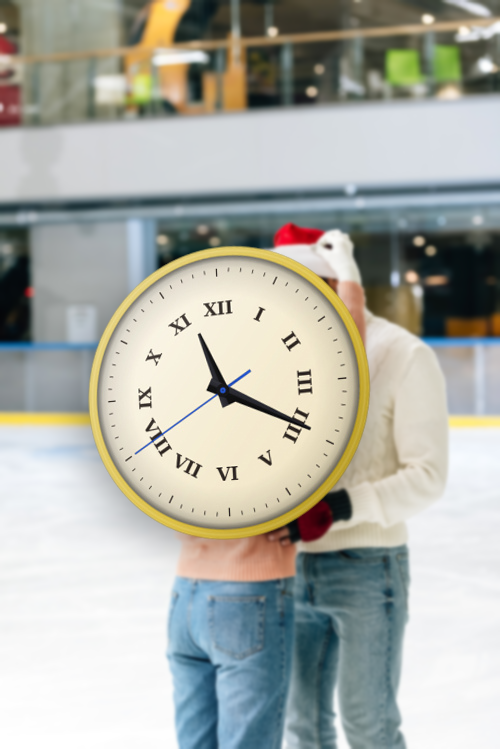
11:19:40
